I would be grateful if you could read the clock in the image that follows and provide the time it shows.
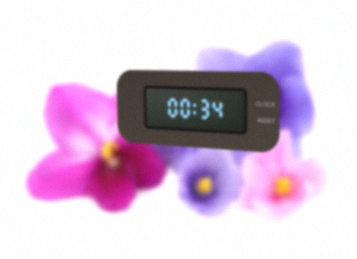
0:34
